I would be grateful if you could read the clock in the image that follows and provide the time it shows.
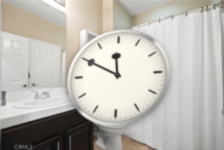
11:50
